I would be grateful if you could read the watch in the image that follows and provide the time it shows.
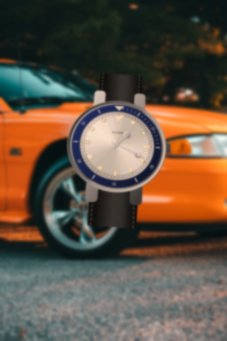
1:19
